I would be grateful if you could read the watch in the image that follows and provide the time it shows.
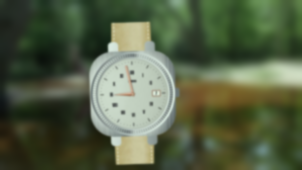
8:58
